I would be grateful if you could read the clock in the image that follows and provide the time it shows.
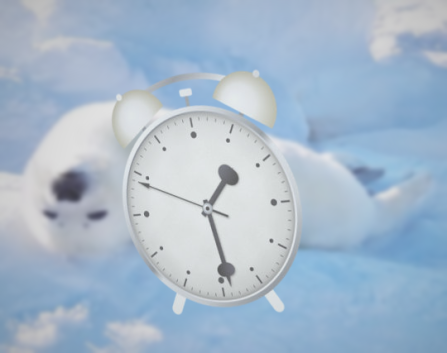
1:28:49
